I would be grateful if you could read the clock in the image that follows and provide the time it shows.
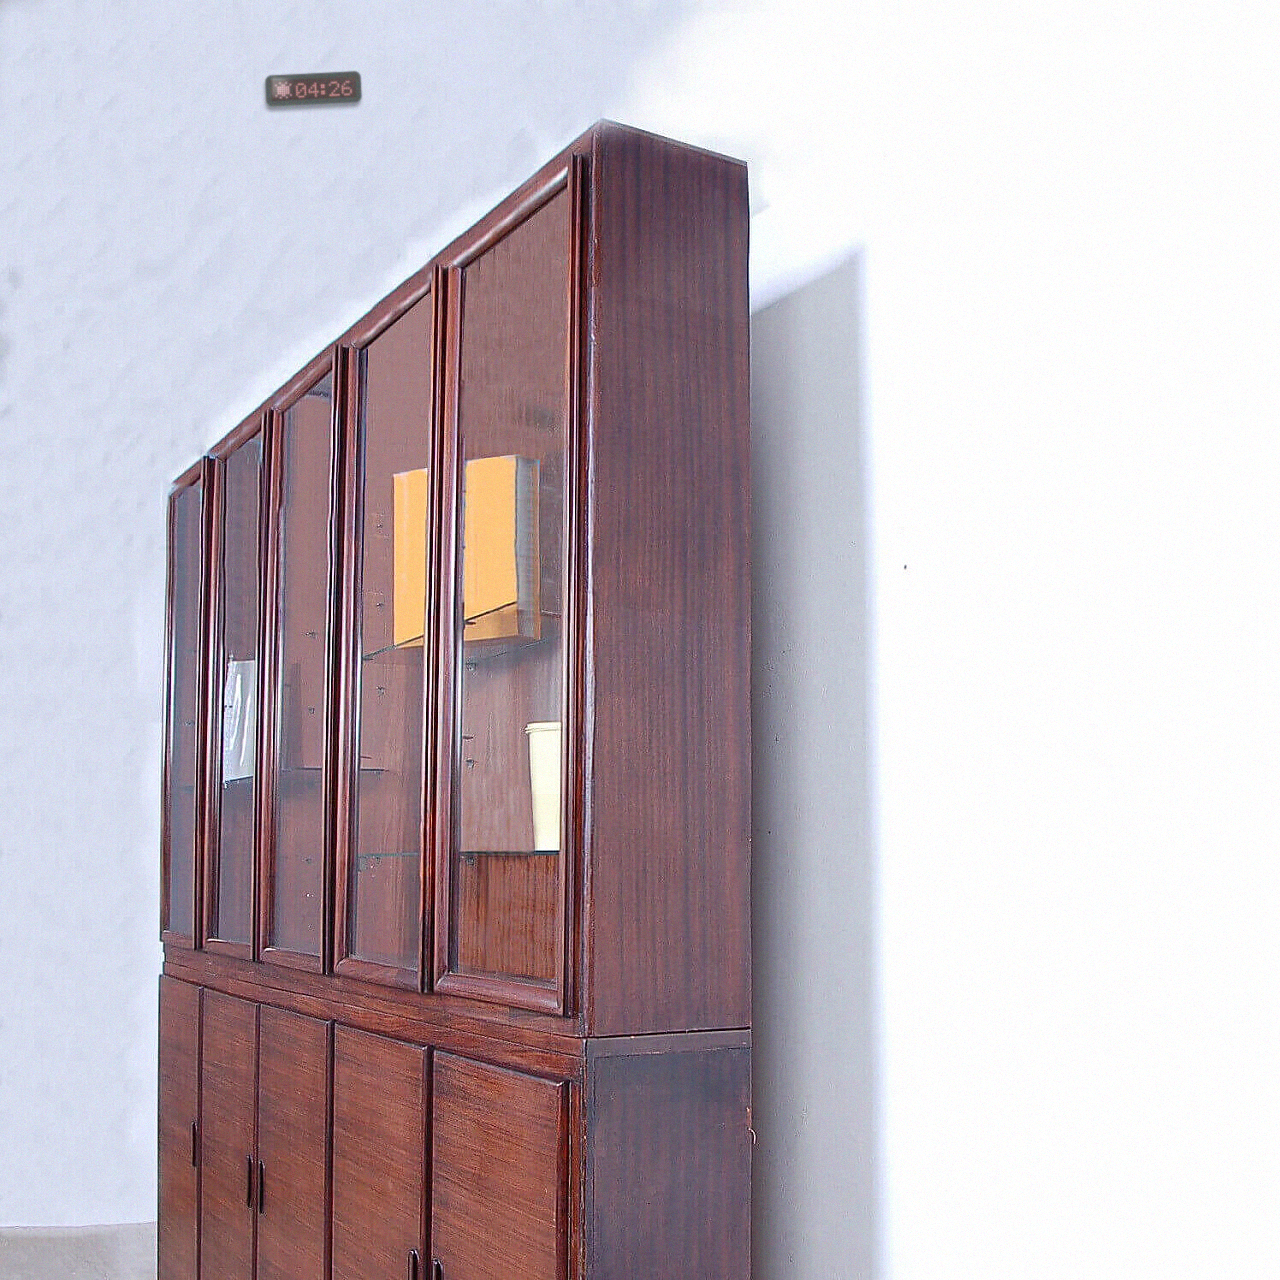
4:26
